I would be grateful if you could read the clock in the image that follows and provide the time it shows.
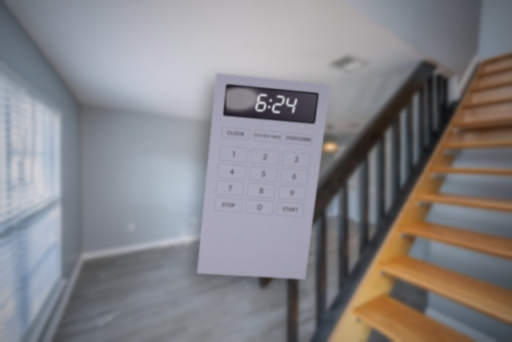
6:24
